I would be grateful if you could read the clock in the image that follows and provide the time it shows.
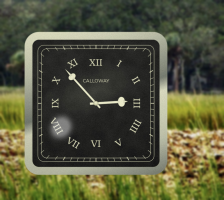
2:53
